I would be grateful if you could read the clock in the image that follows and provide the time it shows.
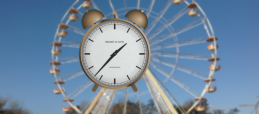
1:37
